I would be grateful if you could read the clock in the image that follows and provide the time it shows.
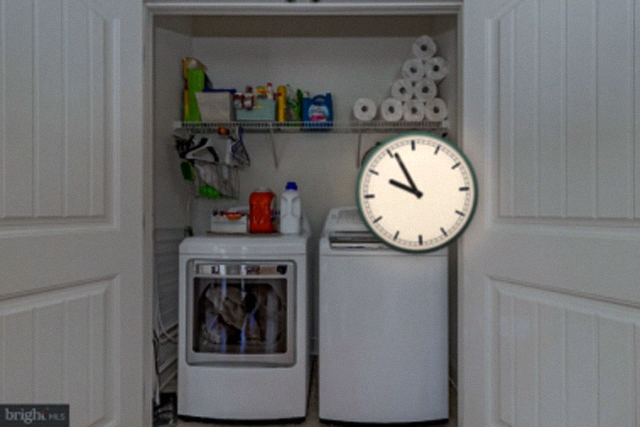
9:56
